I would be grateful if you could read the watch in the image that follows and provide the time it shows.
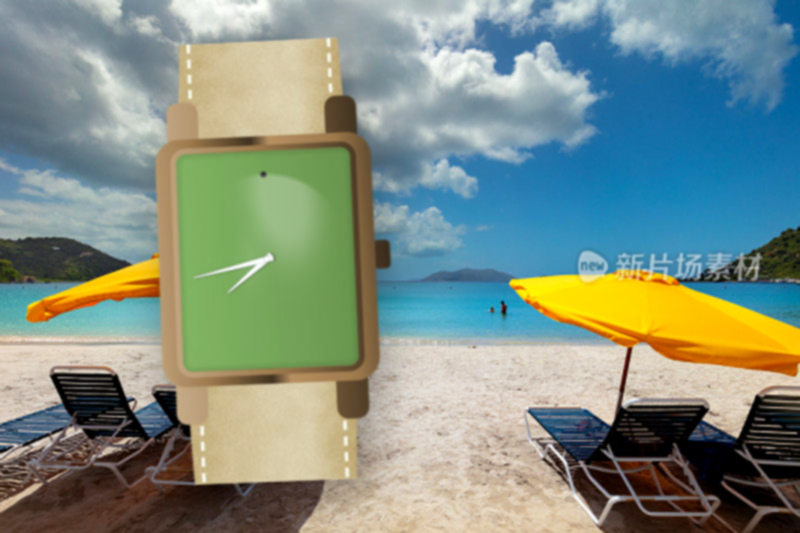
7:43
